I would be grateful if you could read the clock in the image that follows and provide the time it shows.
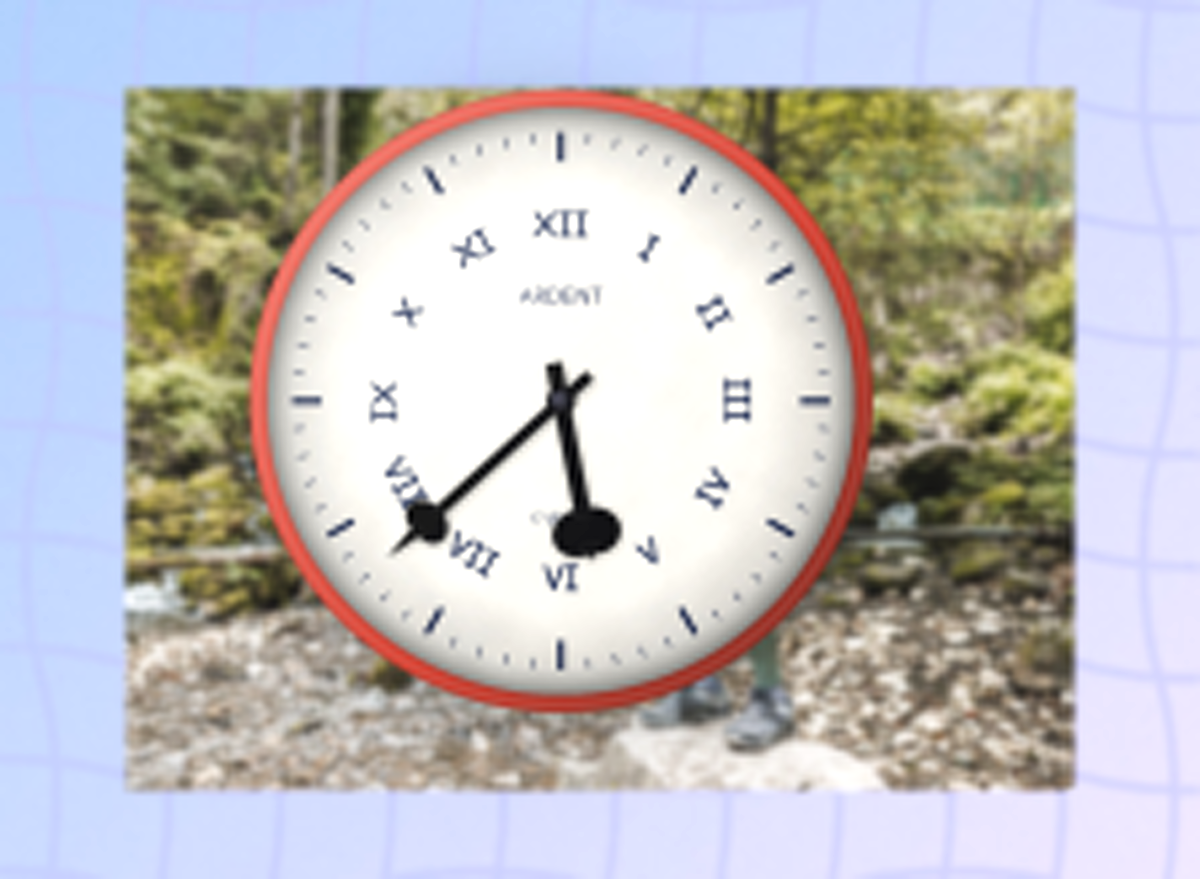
5:38
